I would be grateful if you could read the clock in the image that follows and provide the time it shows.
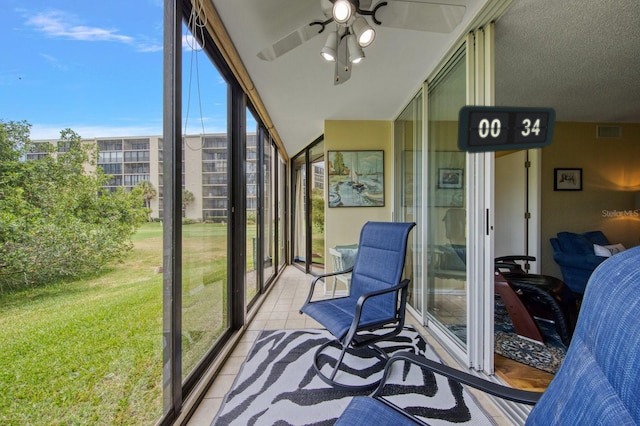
0:34
